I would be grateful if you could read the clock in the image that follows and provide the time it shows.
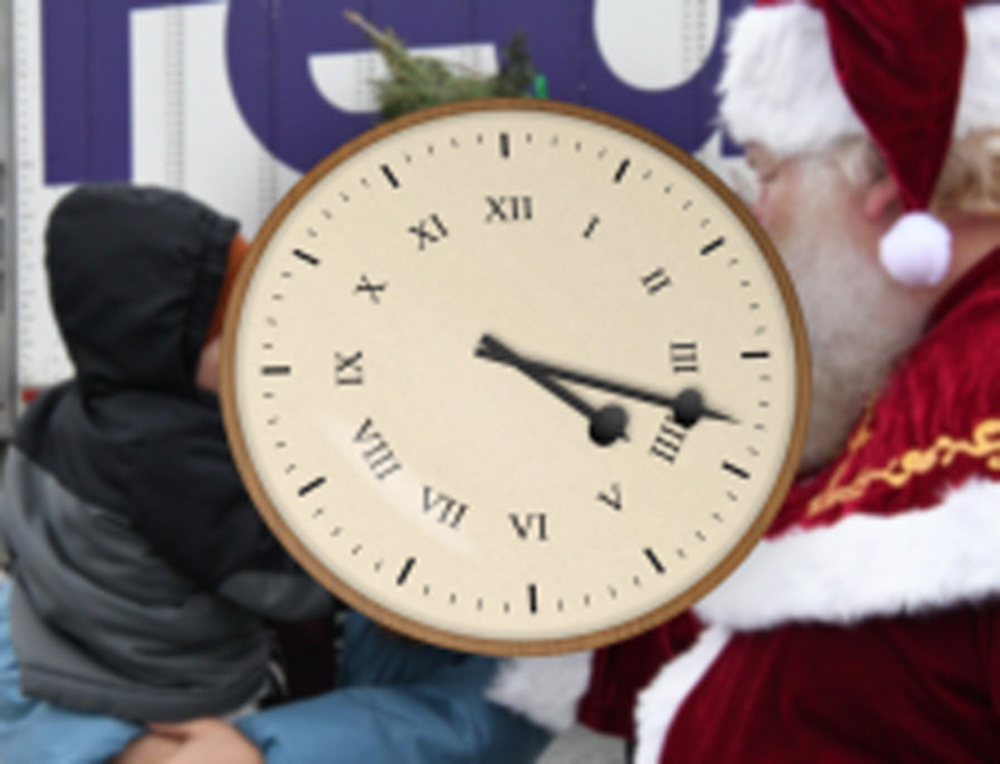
4:18
